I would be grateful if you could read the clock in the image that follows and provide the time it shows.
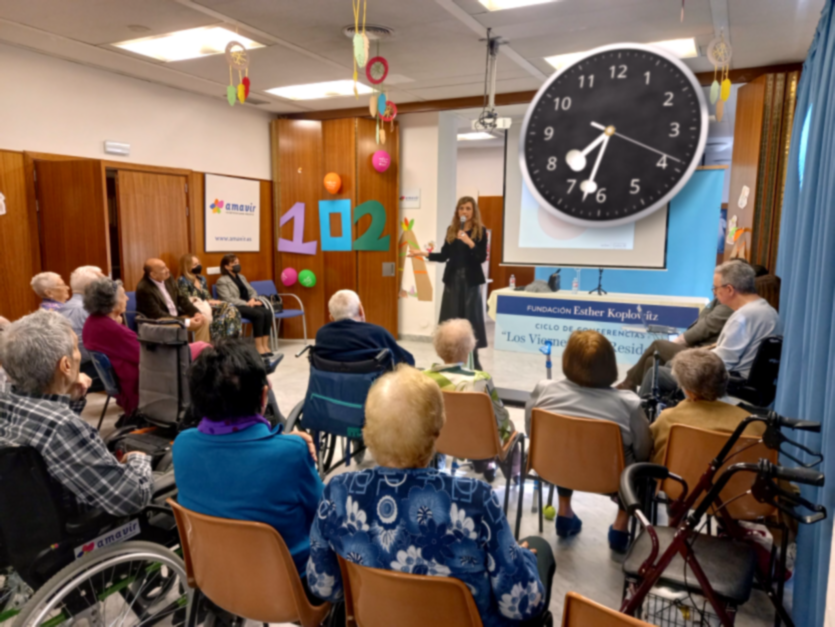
7:32:19
